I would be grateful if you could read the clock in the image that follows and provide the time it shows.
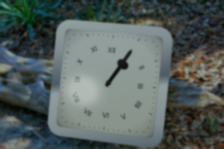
1:05
